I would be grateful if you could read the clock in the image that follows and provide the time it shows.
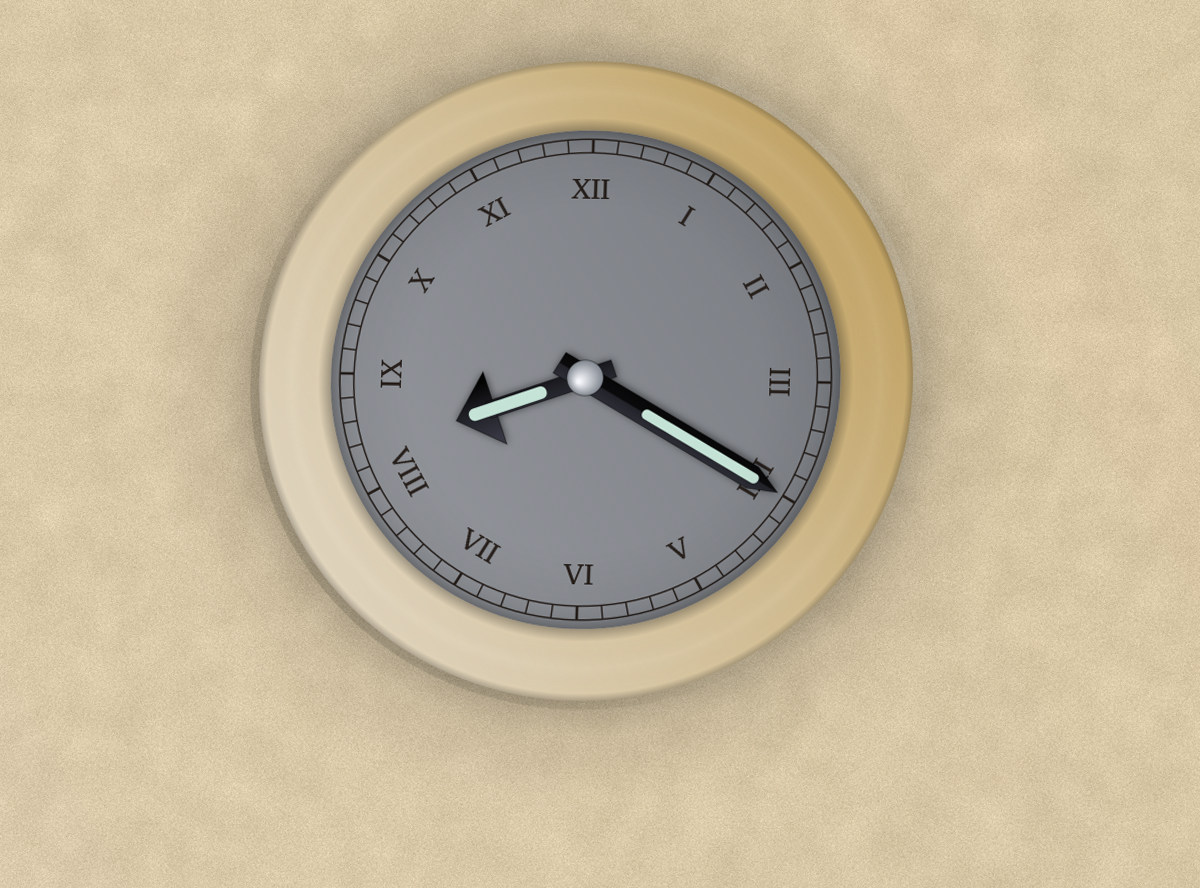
8:20
